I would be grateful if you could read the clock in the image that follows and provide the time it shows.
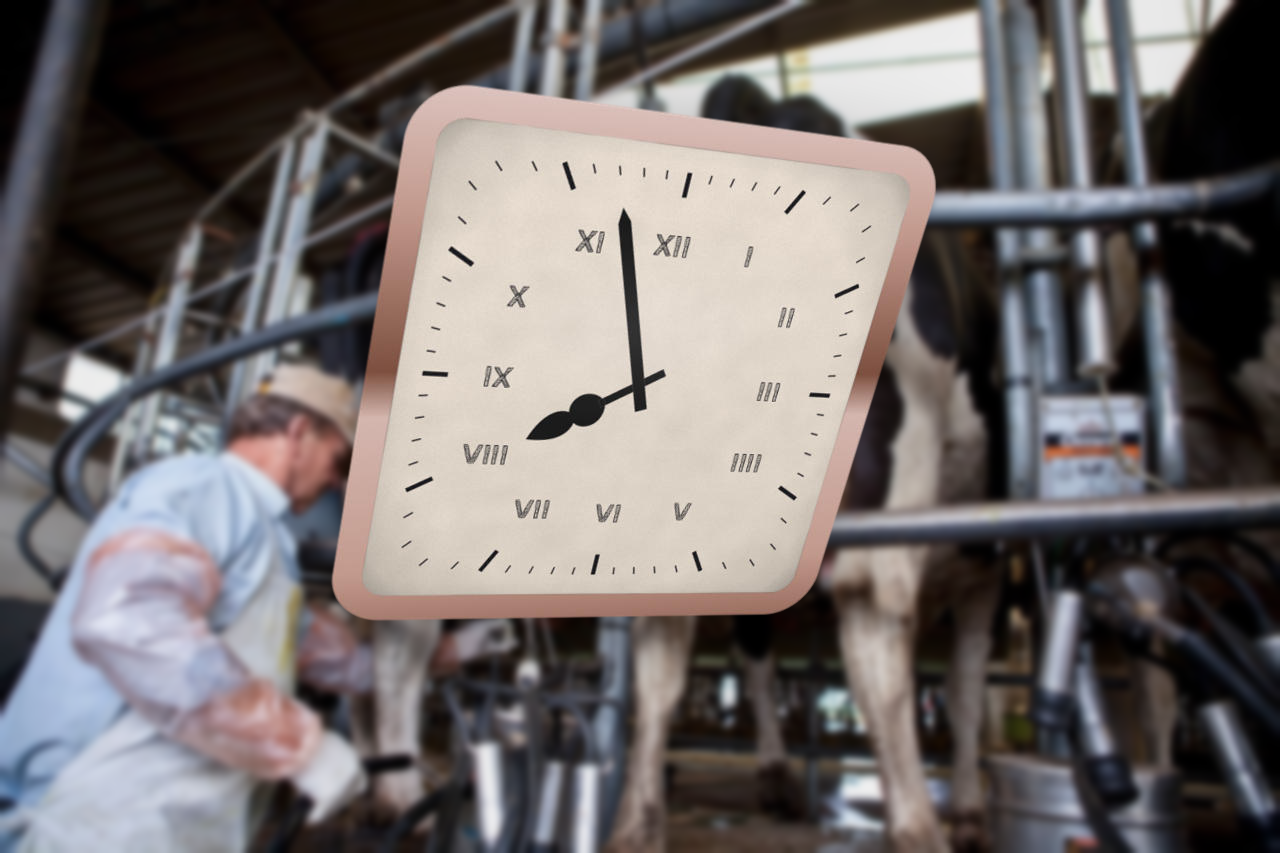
7:57
